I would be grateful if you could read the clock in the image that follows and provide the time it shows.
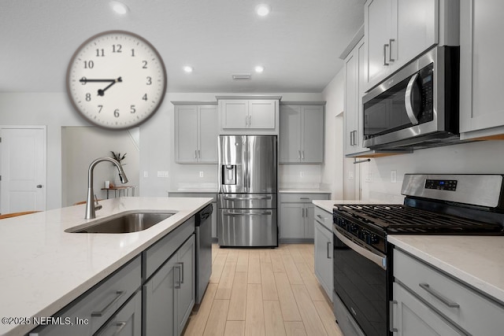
7:45
